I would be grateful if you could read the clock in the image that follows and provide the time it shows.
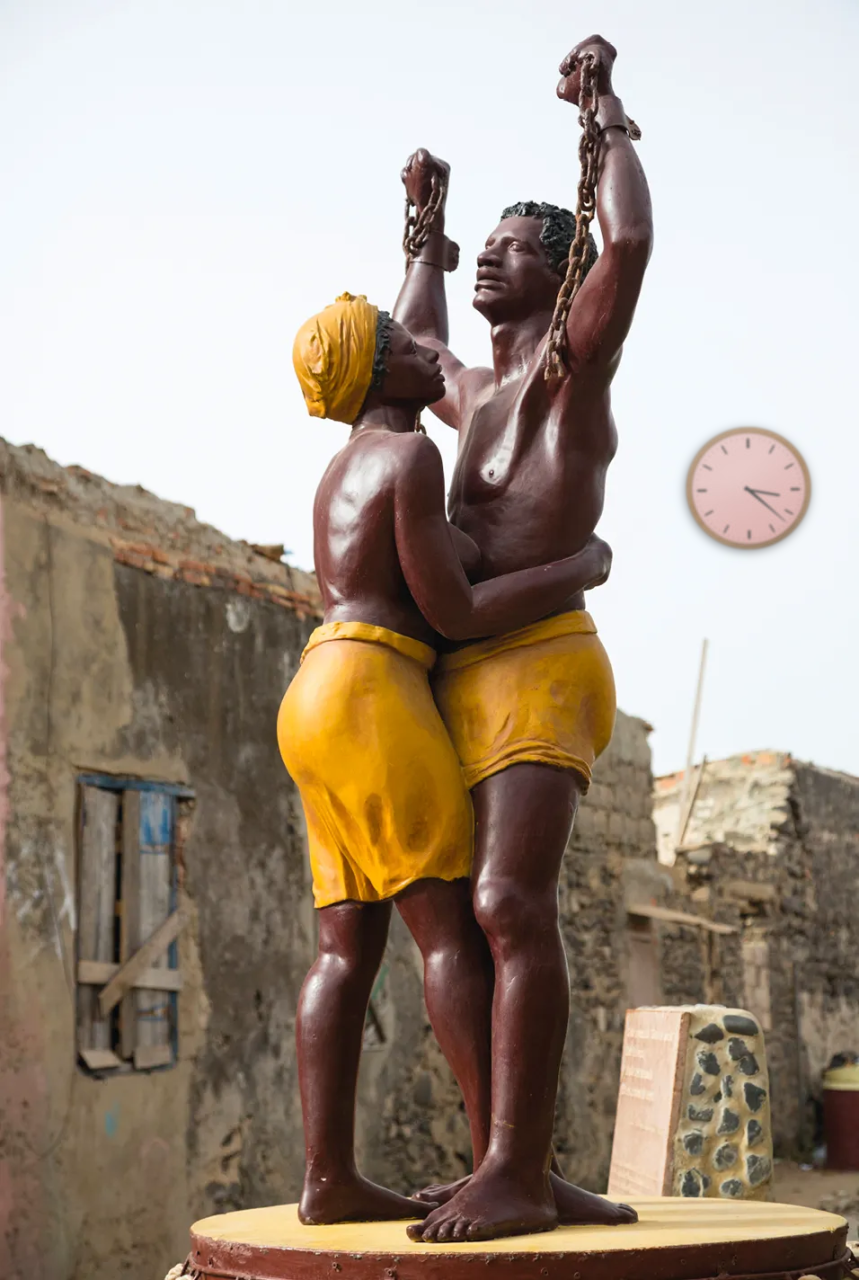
3:22
